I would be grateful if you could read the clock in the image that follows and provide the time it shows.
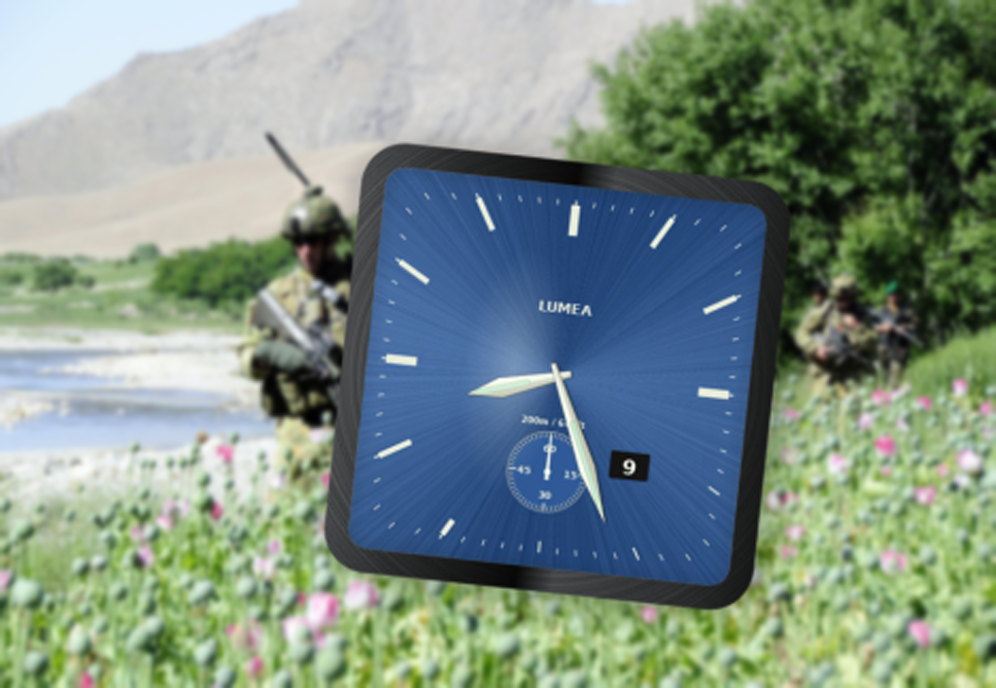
8:26
